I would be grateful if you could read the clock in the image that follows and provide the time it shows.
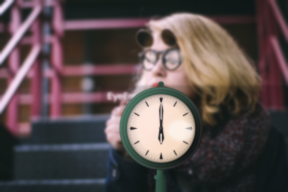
6:00
